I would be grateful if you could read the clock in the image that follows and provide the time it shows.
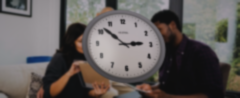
2:52
